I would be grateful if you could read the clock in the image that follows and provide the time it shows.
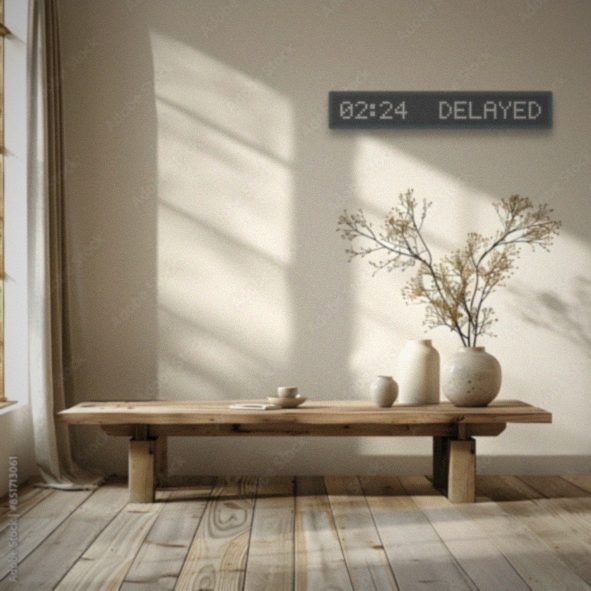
2:24
